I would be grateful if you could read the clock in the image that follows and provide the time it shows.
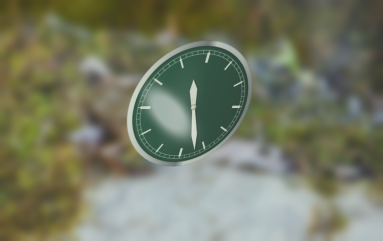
11:27
